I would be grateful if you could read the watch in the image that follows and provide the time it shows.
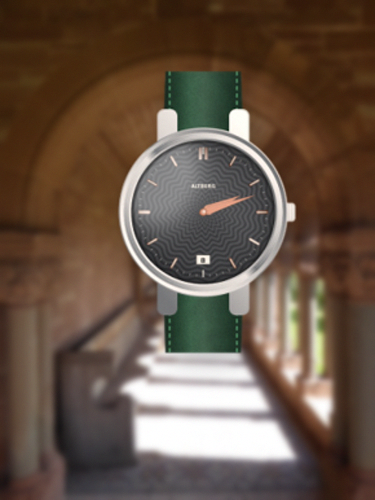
2:12
